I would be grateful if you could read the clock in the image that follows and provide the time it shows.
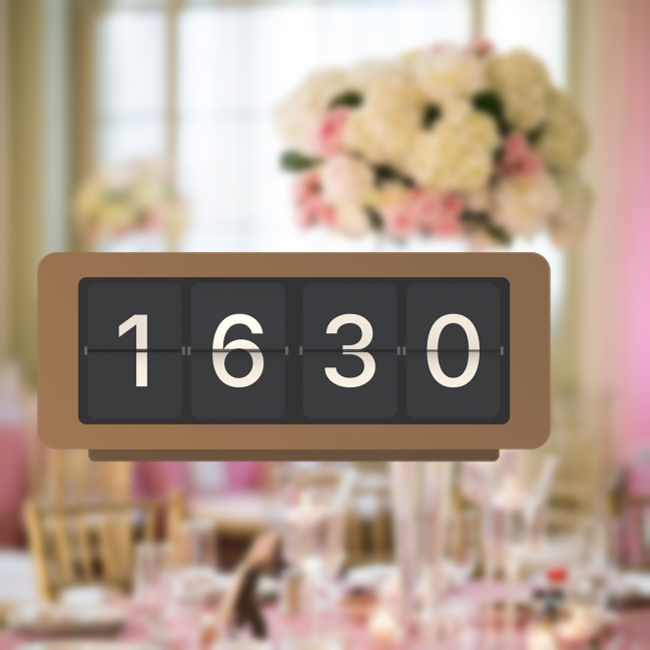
16:30
